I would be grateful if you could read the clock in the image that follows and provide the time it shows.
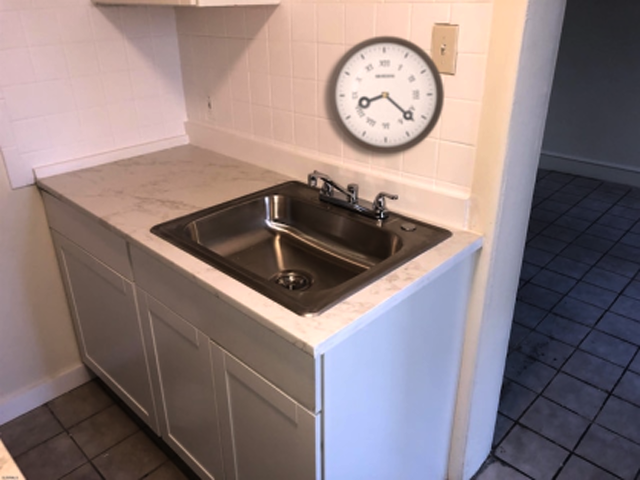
8:22
